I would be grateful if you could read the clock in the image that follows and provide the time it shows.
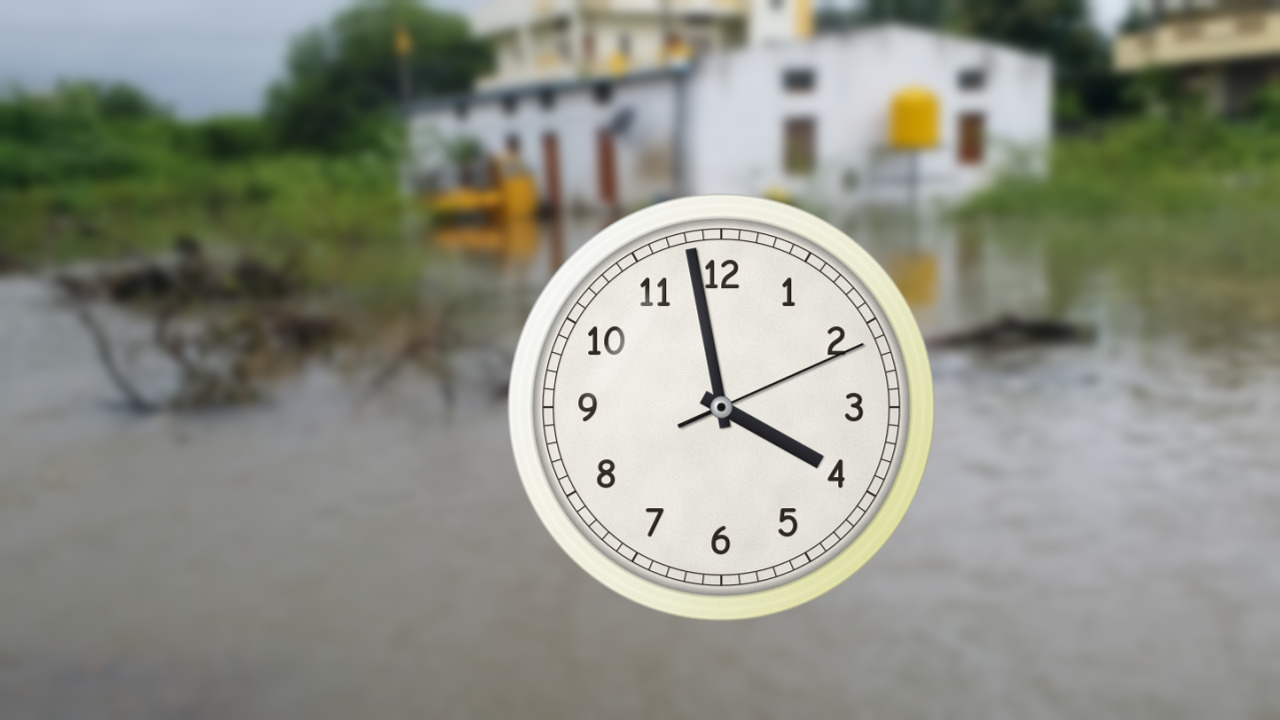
3:58:11
